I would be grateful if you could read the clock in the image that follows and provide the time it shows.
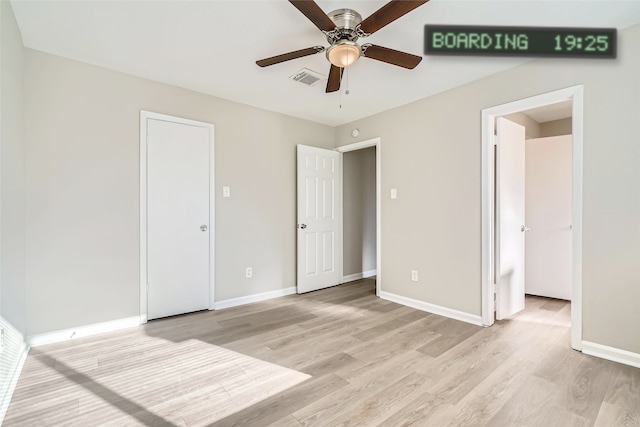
19:25
